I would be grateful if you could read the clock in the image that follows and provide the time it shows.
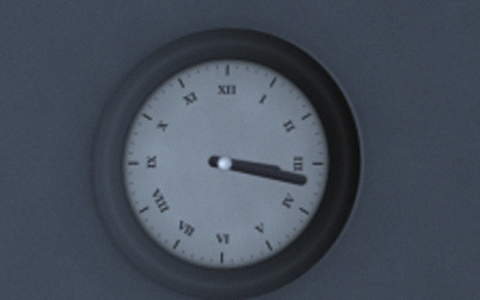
3:17
